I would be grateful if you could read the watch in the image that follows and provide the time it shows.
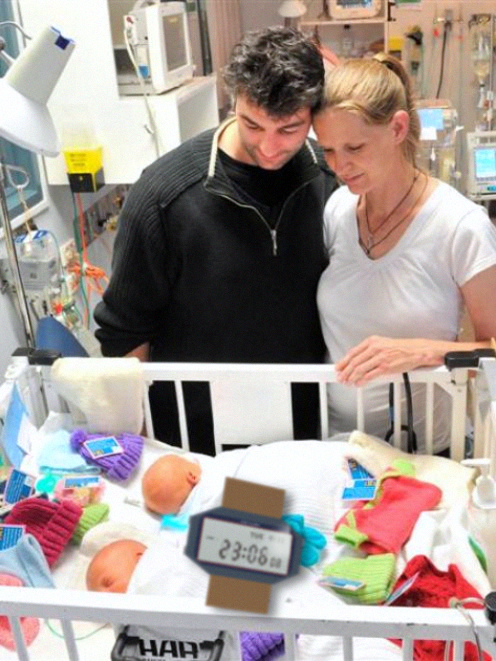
23:06
